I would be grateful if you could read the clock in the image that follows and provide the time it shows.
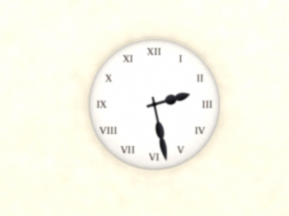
2:28
